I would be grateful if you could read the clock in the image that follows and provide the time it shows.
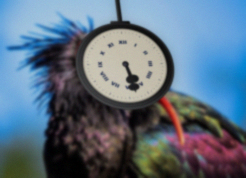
5:28
